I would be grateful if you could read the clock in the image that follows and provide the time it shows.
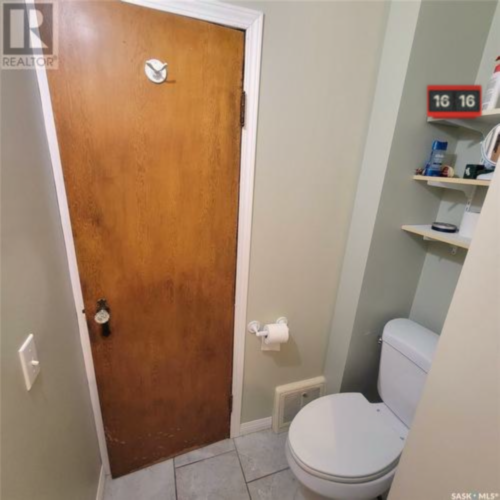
16:16
